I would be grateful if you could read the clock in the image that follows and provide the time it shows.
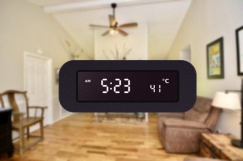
5:23
